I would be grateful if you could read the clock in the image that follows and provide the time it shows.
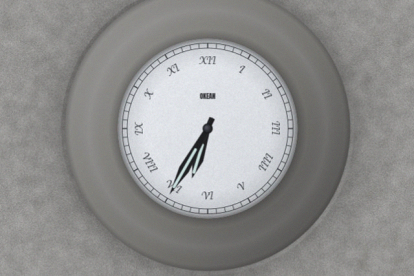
6:35
